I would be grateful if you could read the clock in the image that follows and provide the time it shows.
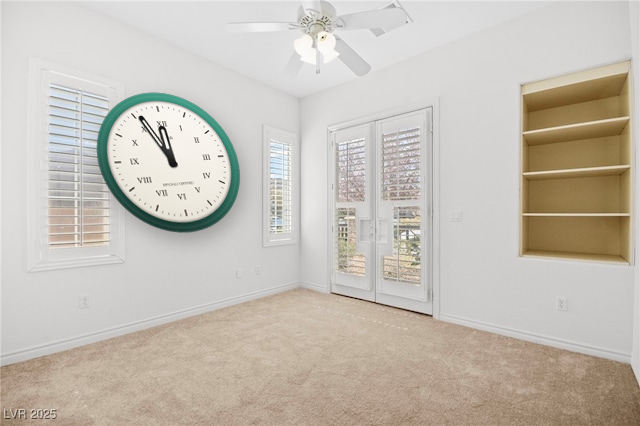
11:56
